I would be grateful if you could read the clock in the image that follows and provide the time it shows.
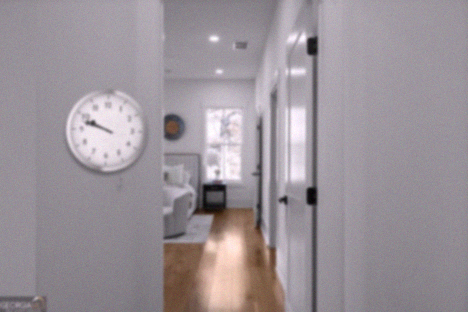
9:48
